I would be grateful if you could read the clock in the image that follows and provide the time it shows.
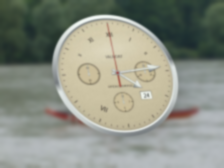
4:14
